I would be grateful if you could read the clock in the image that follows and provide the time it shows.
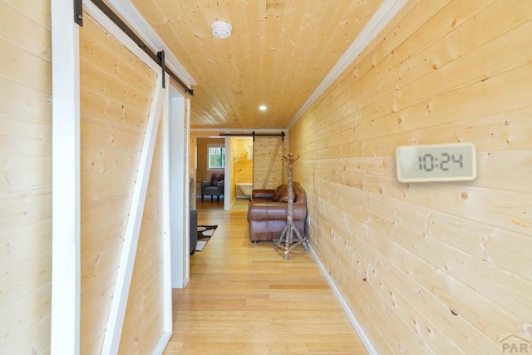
10:24
